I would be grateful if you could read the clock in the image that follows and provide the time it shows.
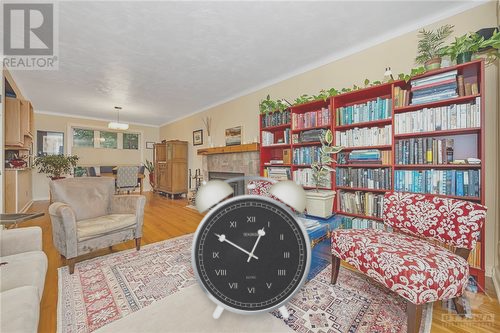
12:50
